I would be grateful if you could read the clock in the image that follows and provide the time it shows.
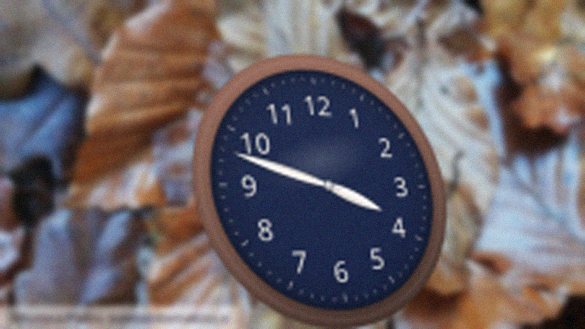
3:48
